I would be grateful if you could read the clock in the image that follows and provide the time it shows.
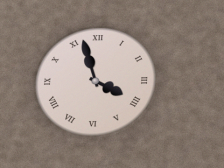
3:57
